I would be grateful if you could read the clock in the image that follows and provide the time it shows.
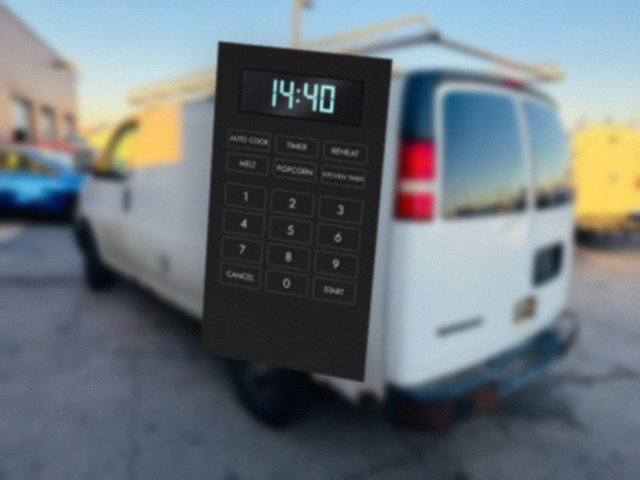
14:40
